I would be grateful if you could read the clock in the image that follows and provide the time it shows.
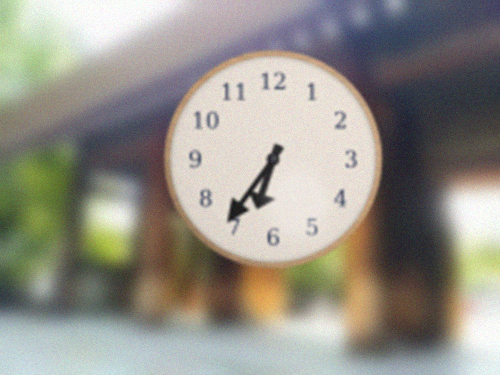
6:36
